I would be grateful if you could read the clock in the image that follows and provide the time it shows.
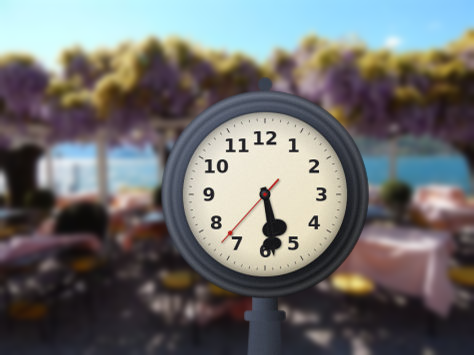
5:28:37
